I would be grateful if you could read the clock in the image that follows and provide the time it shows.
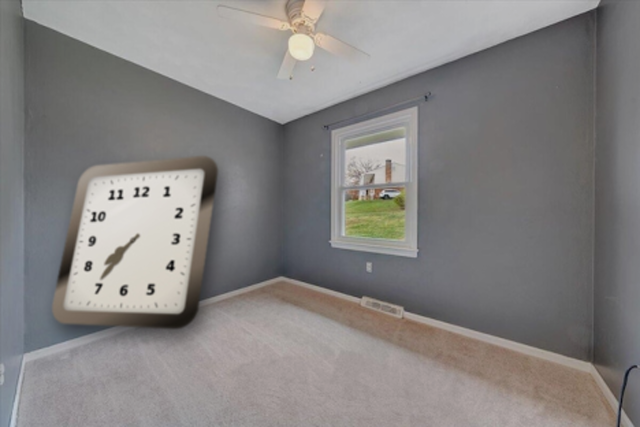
7:36
